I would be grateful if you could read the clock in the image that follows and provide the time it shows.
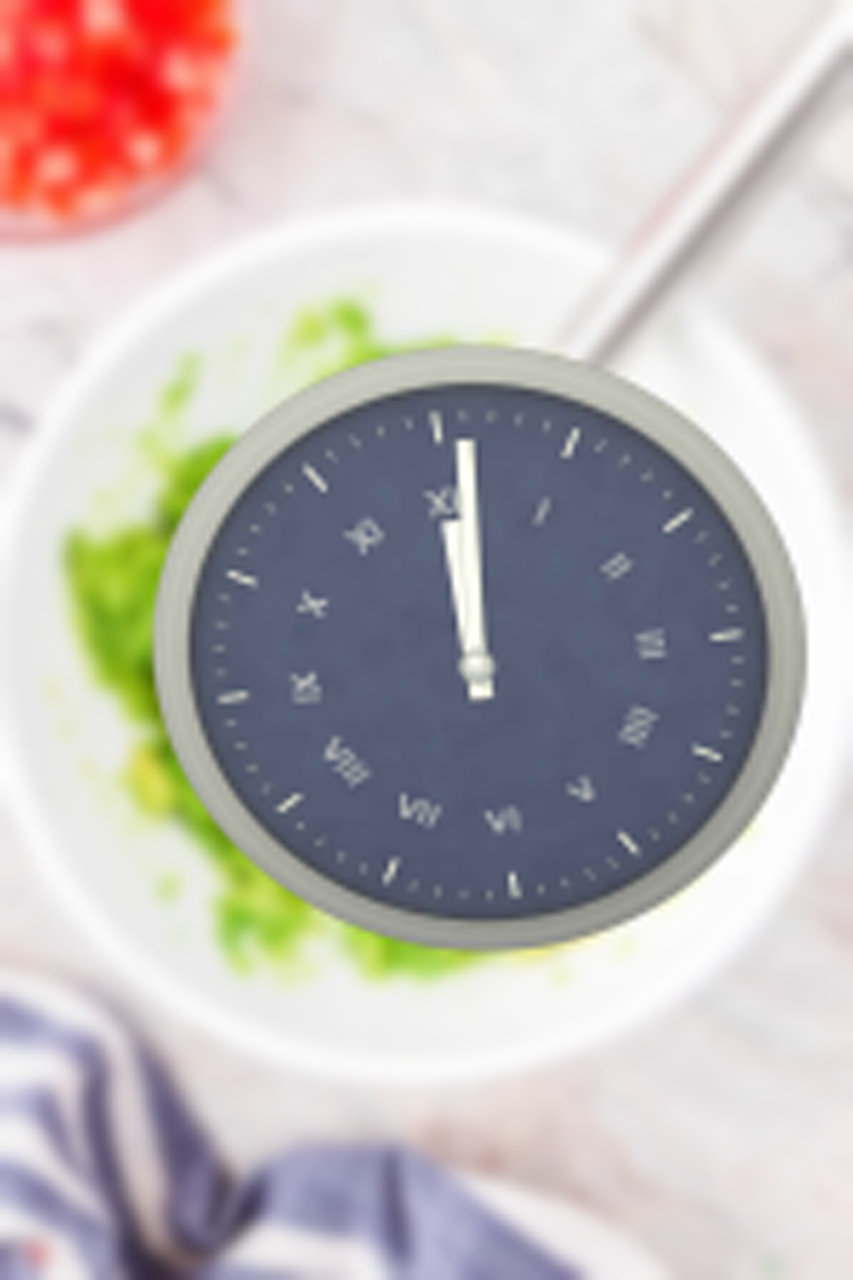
12:01
